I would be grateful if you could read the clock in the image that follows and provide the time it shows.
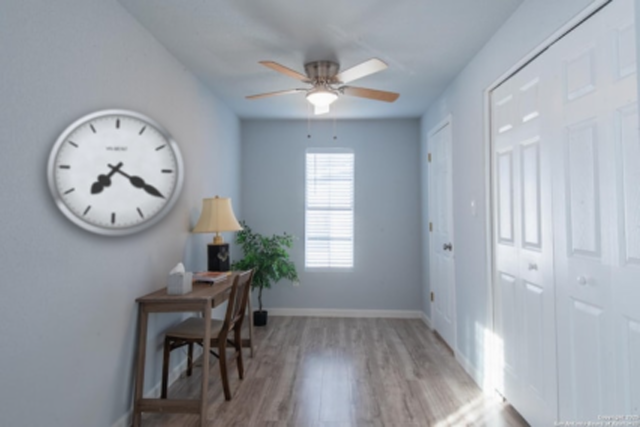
7:20
